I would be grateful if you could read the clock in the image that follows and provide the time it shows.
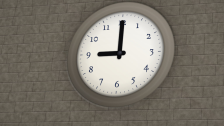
9:00
